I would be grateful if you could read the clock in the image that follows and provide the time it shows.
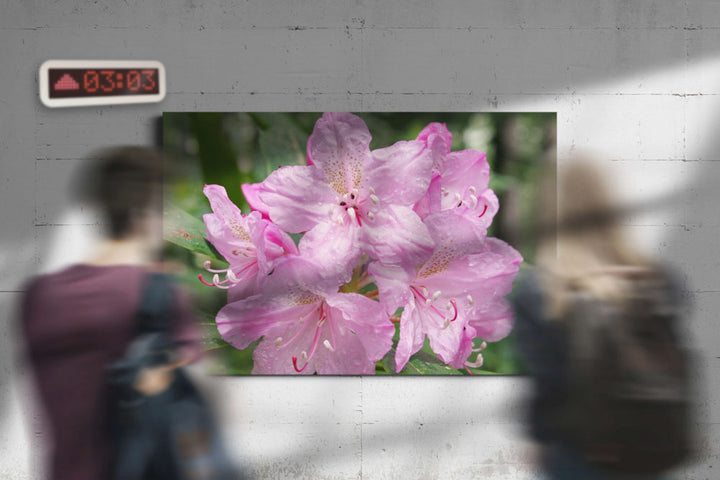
3:03
